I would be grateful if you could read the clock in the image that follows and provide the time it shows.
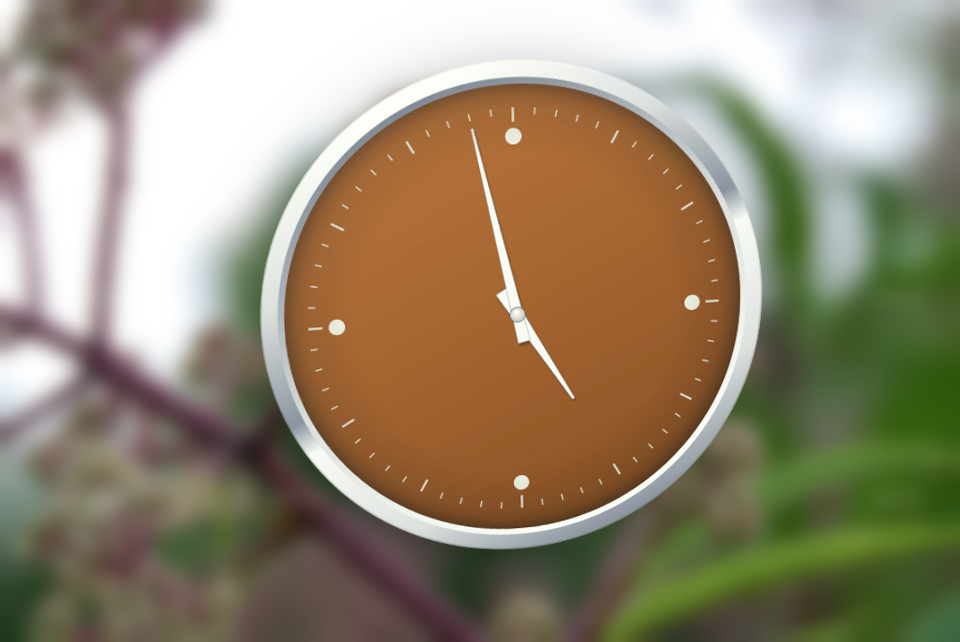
4:58
